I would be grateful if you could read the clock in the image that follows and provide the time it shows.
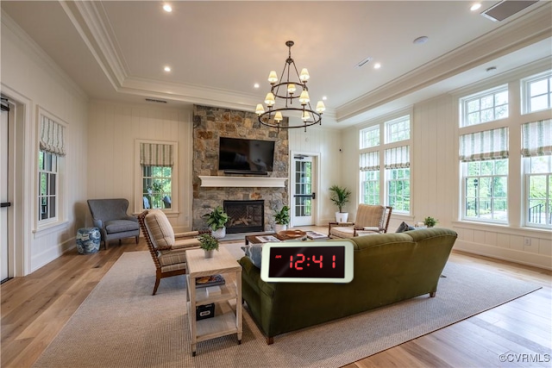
12:41
